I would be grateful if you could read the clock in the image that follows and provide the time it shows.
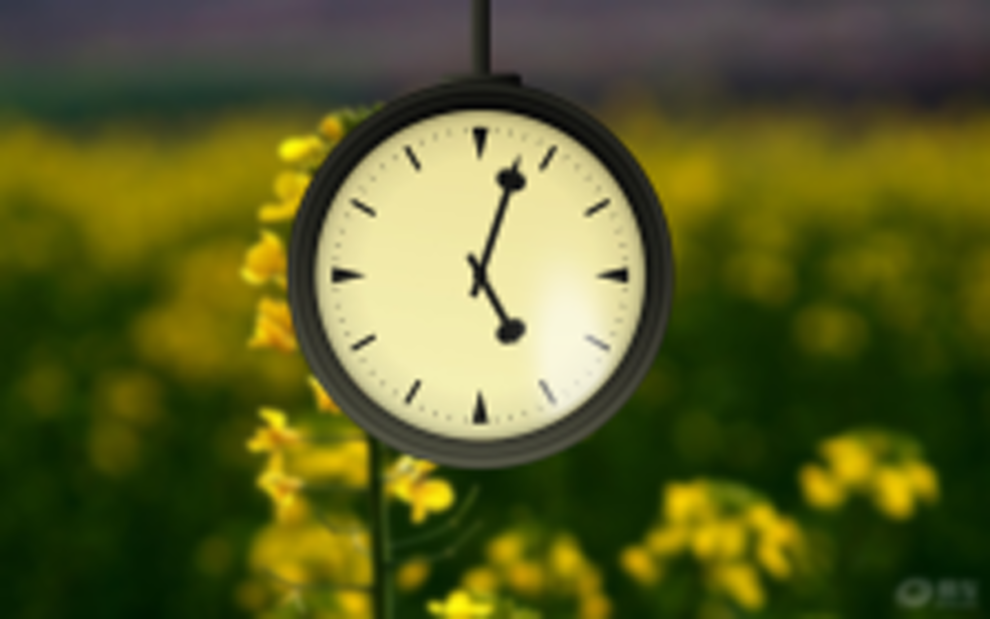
5:03
